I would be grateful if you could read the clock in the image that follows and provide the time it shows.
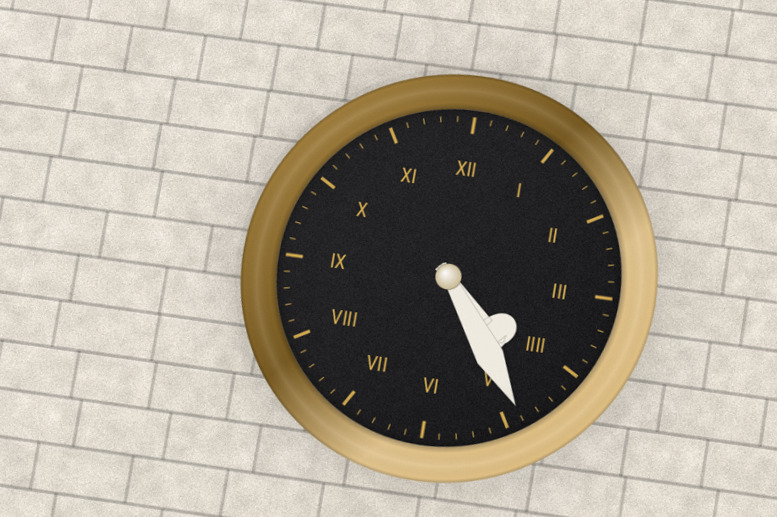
4:24
